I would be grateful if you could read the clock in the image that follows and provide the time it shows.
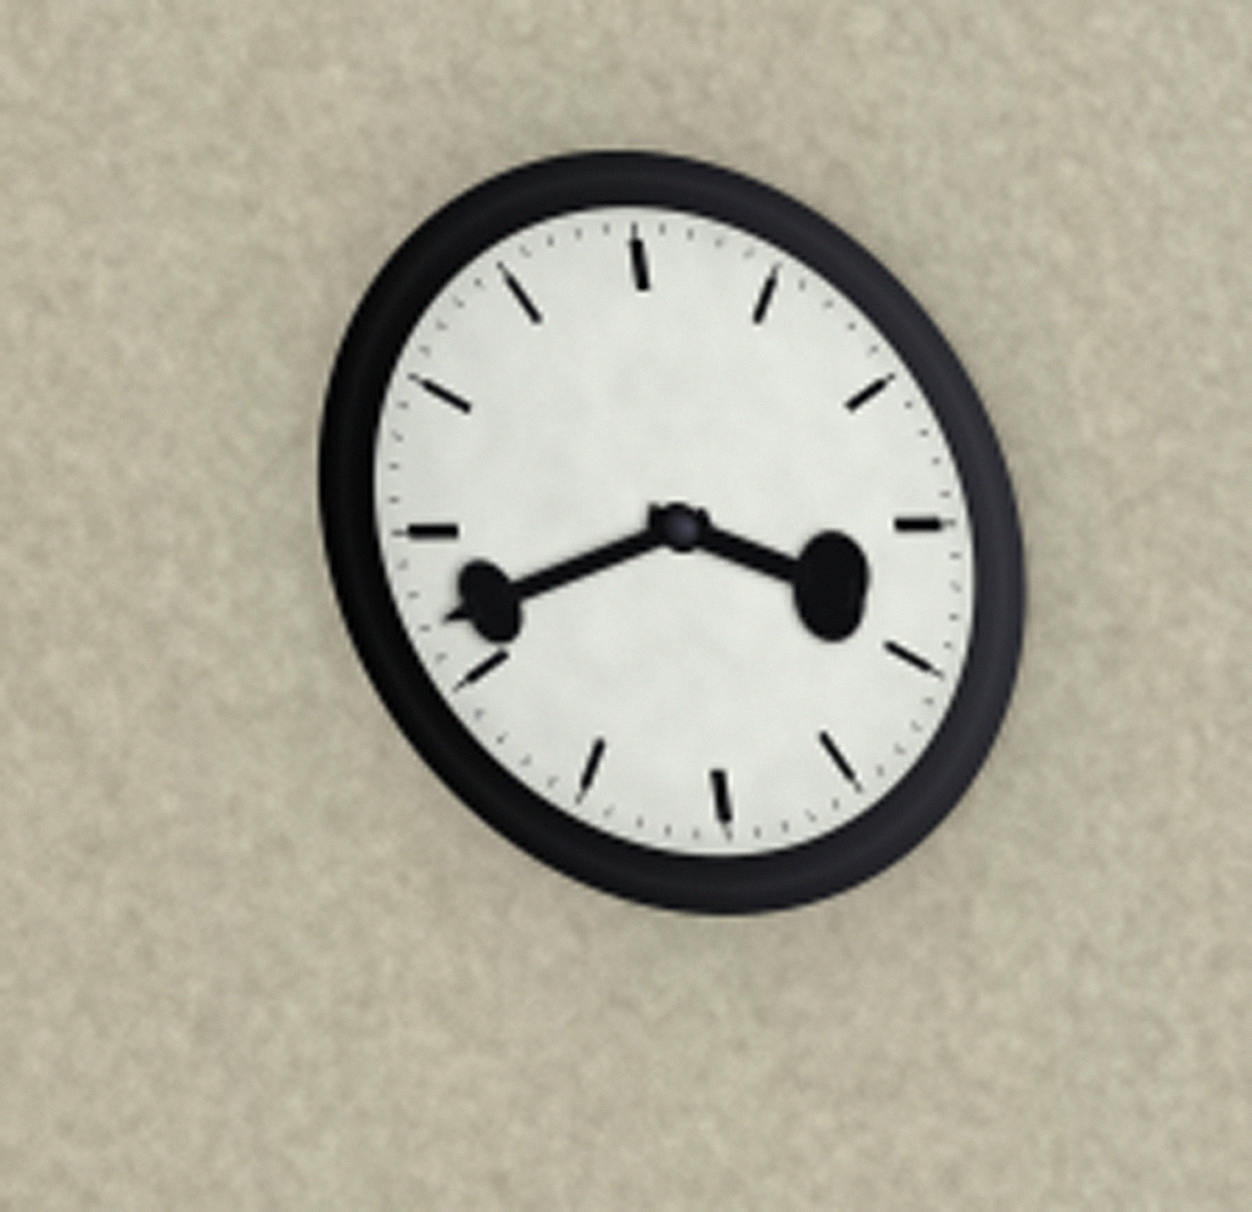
3:42
